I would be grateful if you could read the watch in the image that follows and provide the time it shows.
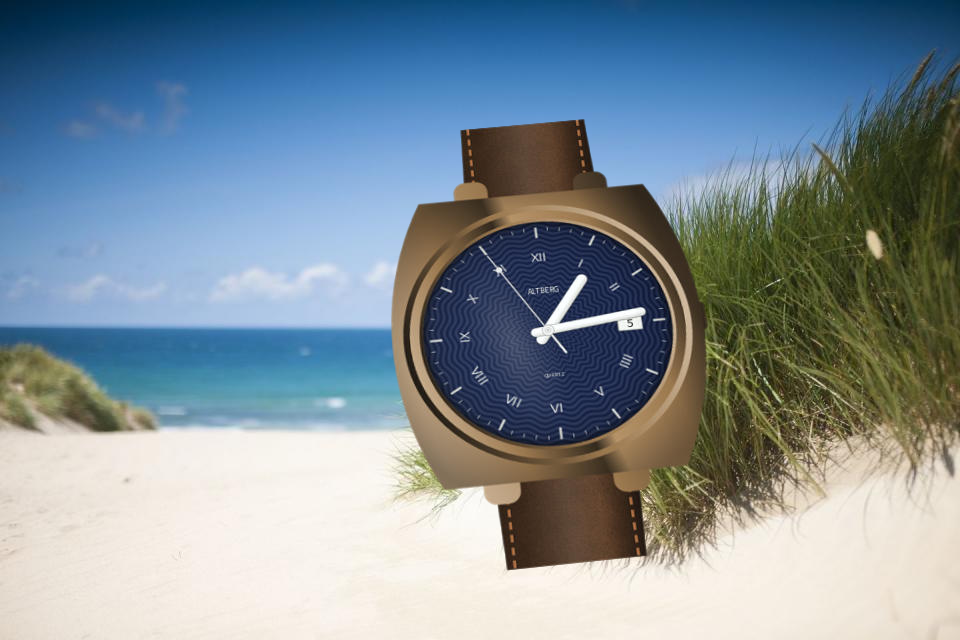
1:13:55
